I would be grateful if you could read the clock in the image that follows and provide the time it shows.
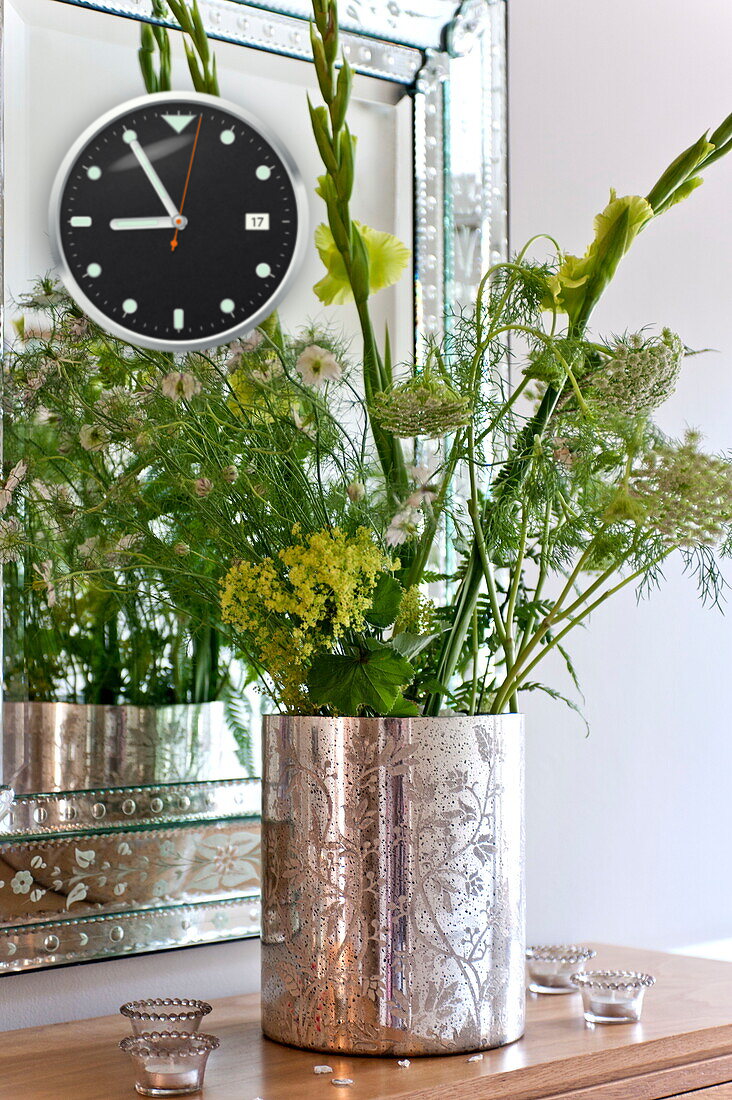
8:55:02
